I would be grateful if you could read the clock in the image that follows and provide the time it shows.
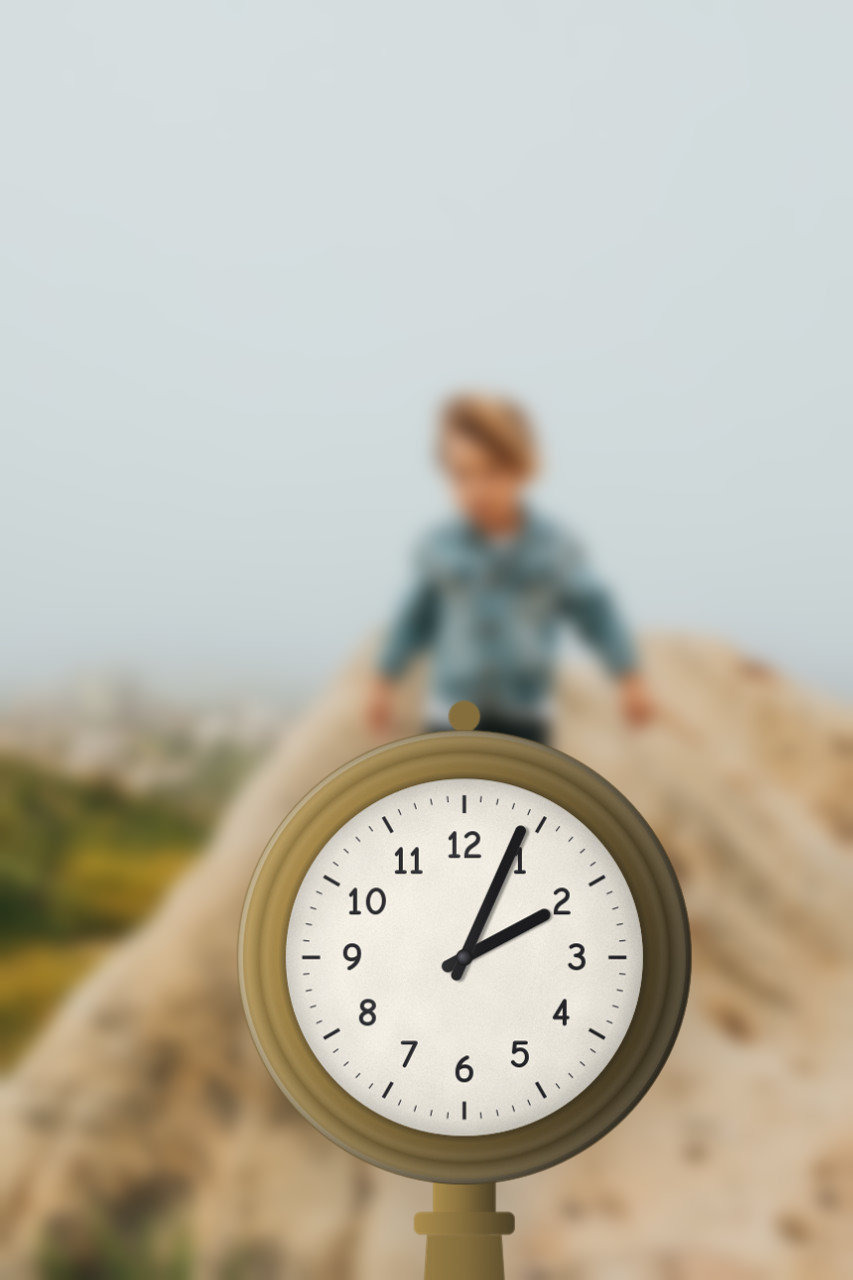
2:04
